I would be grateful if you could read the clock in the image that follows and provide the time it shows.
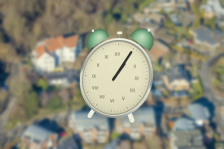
1:05
